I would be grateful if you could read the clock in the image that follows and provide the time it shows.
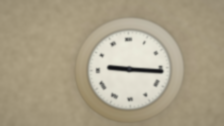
9:16
